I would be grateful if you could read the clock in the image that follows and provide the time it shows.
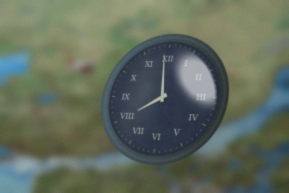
7:59
